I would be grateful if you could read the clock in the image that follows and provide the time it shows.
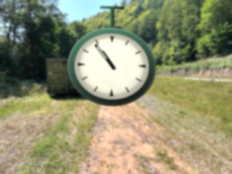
10:54
